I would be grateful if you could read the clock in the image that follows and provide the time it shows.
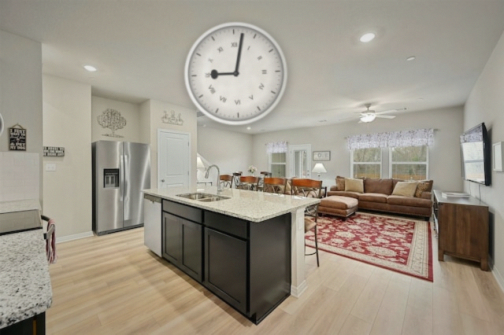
9:02
